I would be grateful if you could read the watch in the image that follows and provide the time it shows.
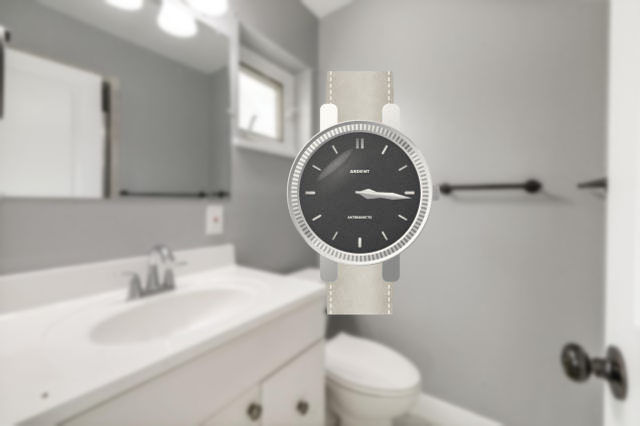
3:16
